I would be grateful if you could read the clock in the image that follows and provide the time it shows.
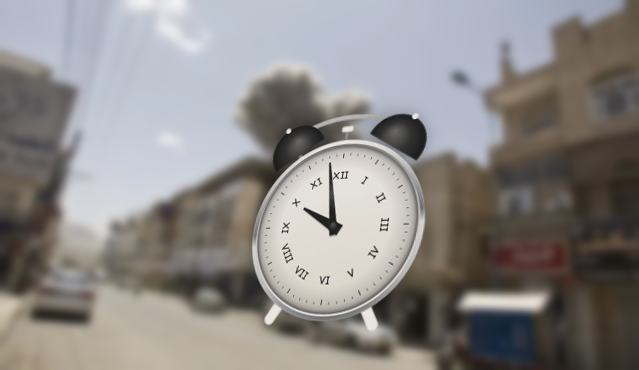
9:58
